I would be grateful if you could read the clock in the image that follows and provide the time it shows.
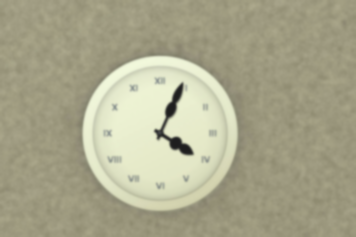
4:04
